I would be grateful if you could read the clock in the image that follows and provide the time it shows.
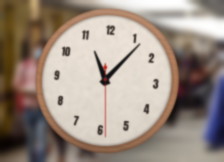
11:06:29
